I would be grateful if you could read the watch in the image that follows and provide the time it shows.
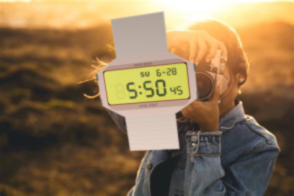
5:50
